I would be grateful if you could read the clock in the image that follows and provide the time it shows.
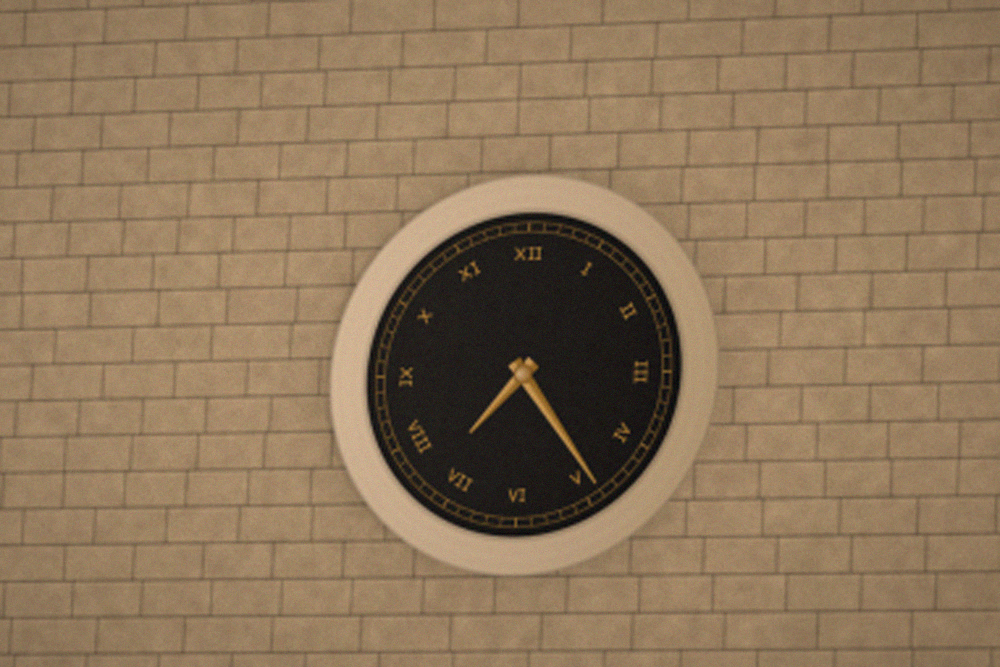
7:24
